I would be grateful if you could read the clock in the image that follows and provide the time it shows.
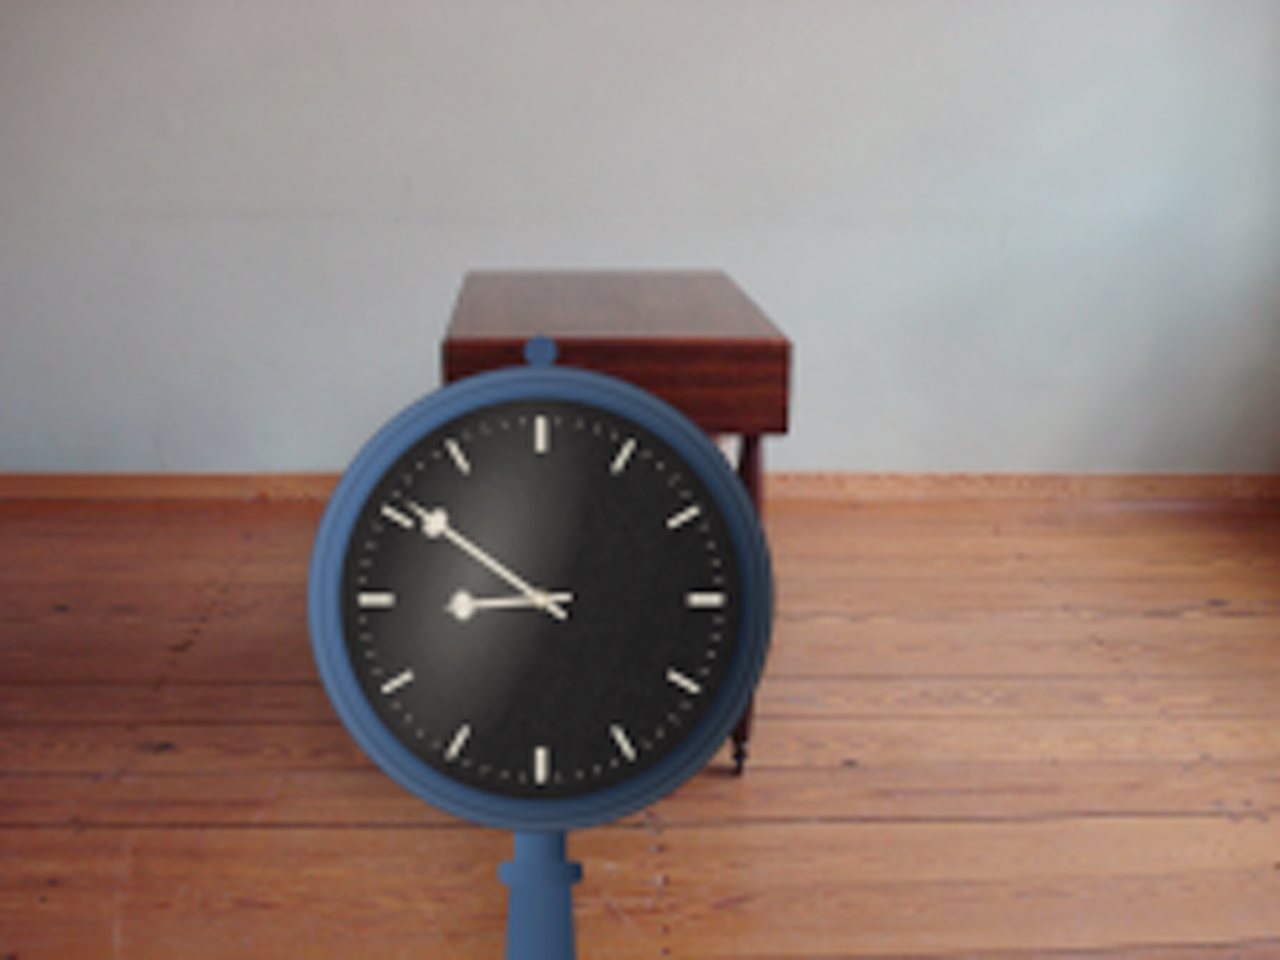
8:51
